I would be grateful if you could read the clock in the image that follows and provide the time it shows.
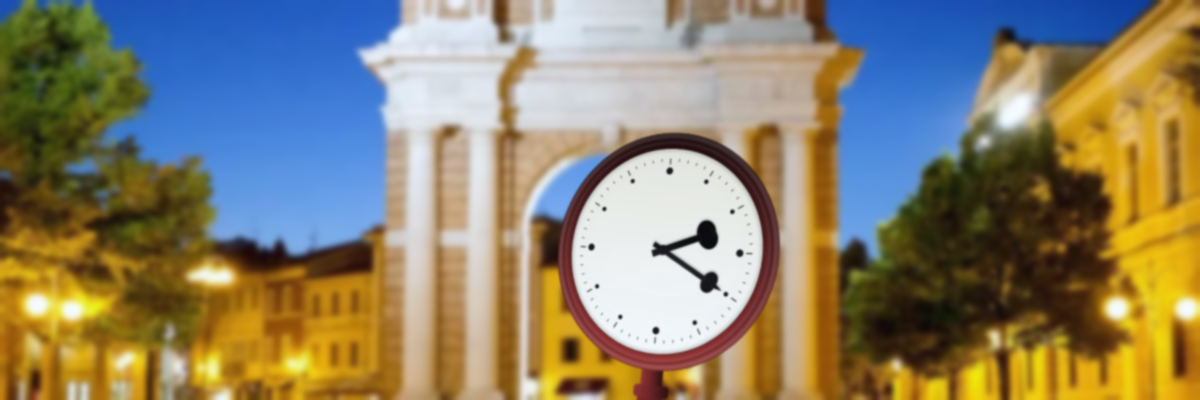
2:20
